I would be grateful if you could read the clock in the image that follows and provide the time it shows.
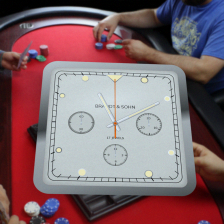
11:10
